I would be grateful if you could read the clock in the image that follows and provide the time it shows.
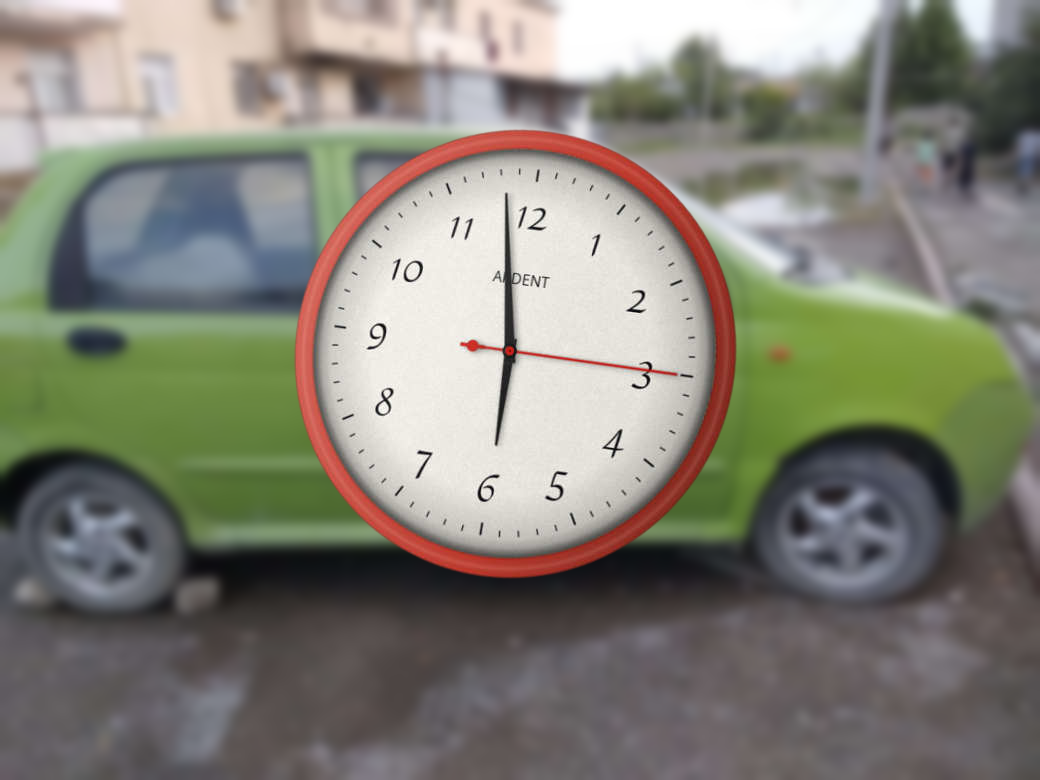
5:58:15
